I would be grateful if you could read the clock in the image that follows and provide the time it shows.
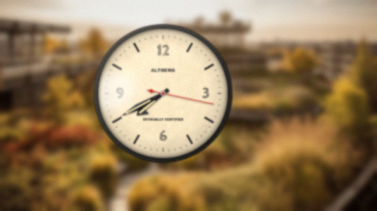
7:40:17
